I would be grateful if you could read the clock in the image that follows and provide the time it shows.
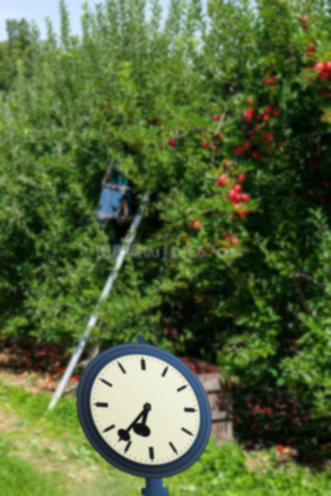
6:37
